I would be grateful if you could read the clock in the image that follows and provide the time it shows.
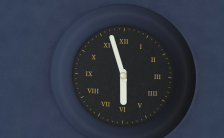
5:57
